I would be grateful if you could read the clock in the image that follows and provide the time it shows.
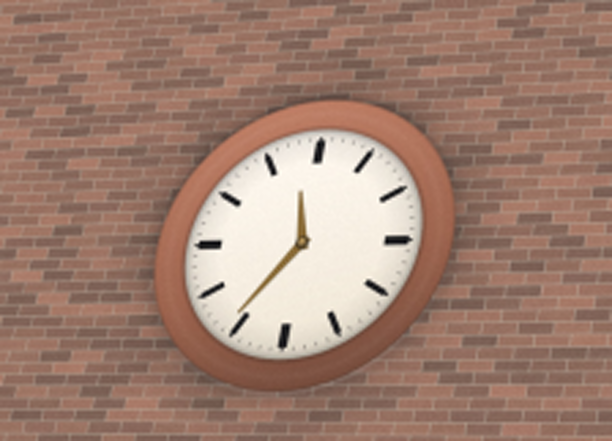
11:36
